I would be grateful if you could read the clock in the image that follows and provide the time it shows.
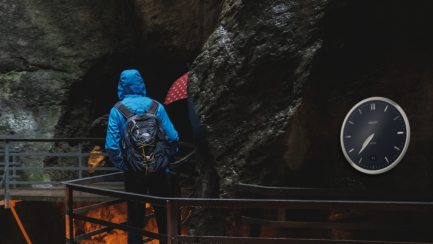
7:37
